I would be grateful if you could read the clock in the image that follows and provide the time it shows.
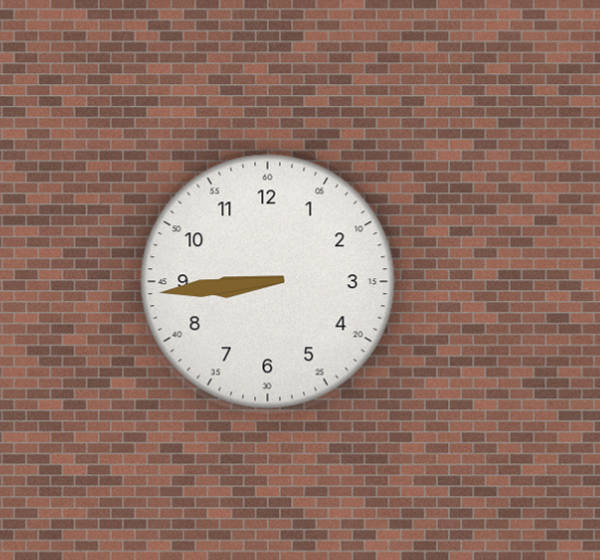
8:44
